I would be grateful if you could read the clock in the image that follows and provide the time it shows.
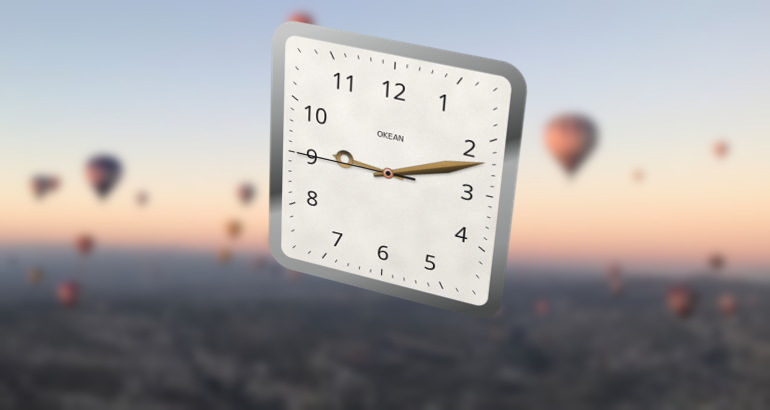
9:11:45
